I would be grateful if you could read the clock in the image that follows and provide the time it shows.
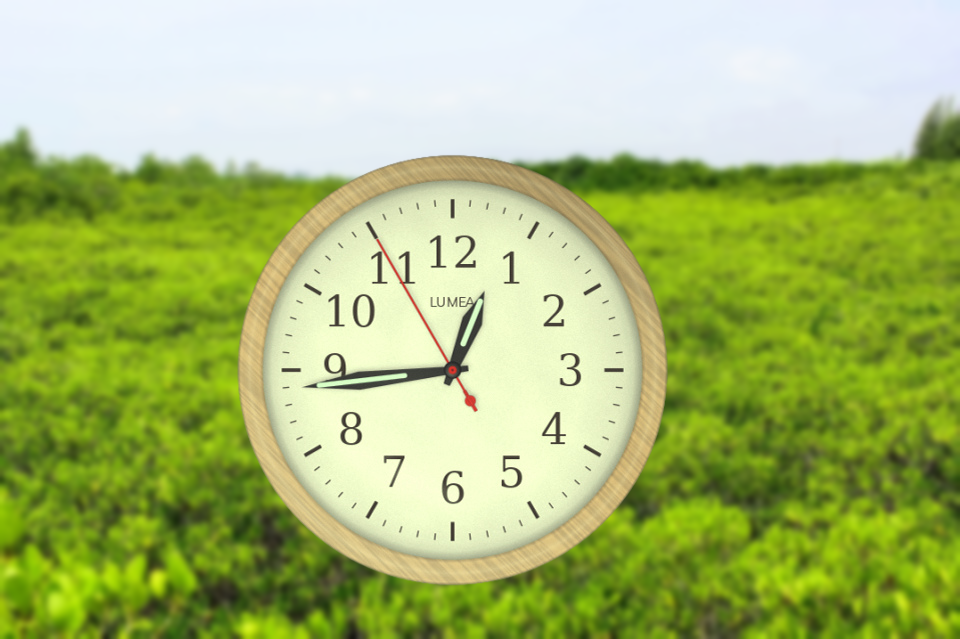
12:43:55
